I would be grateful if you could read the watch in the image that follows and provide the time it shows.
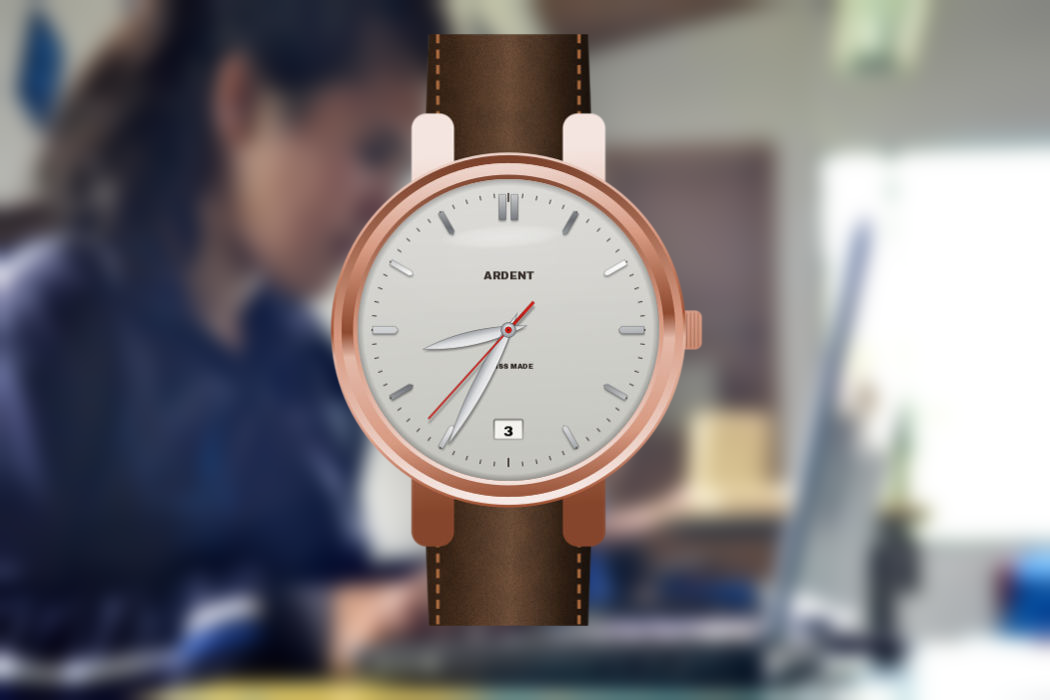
8:34:37
